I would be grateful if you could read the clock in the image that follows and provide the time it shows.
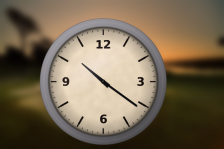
10:21
